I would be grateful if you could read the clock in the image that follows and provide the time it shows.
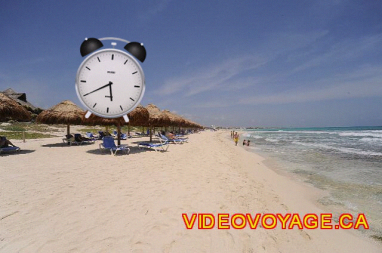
5:40
